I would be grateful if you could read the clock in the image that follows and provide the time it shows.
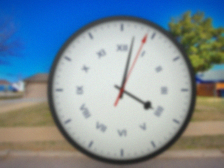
4:02:04
